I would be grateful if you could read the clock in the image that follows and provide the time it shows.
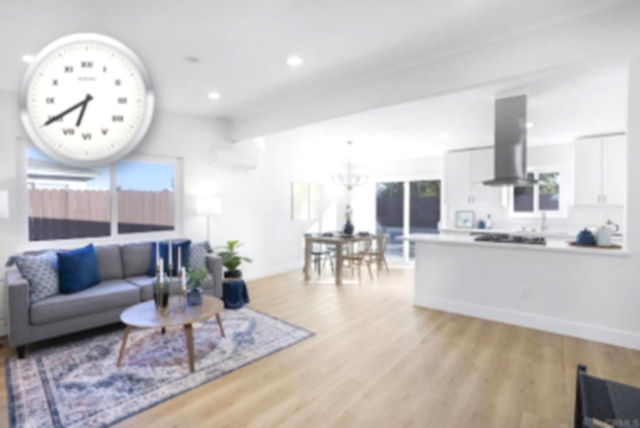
6:40
